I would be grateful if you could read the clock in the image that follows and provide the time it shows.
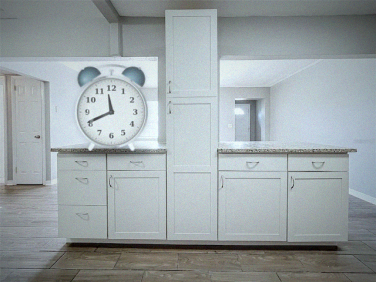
11:41
